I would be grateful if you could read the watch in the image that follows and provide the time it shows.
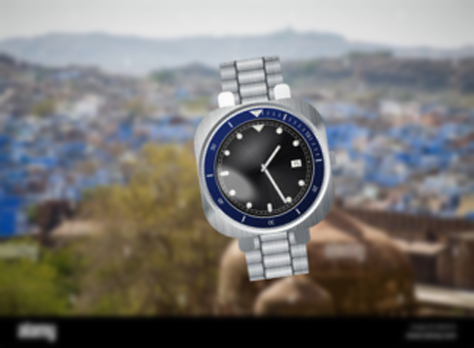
1:26
